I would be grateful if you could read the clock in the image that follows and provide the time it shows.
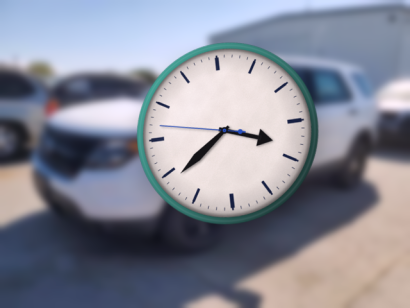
3:38:47
